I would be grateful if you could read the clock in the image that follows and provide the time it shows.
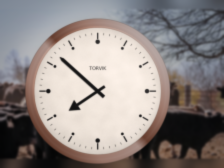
7:52
